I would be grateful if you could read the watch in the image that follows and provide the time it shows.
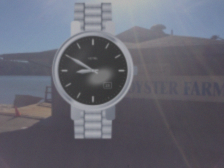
8:50
